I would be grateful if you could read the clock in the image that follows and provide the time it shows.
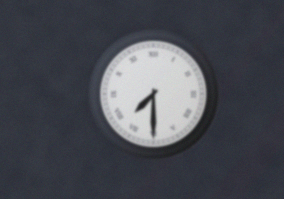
7:30
